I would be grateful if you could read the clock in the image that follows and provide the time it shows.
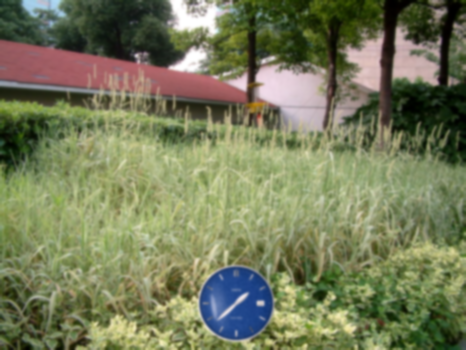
1:38
